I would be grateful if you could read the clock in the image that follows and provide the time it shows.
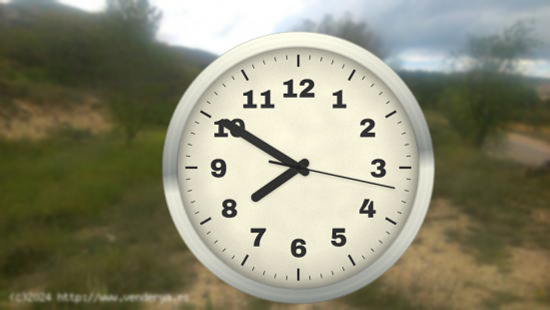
7:50:17
